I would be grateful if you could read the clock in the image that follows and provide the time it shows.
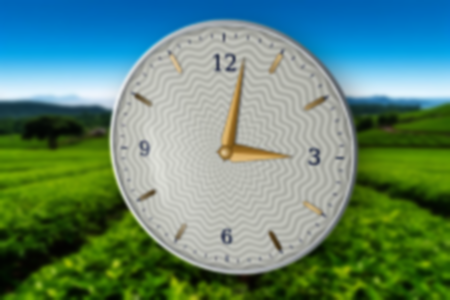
3:02
